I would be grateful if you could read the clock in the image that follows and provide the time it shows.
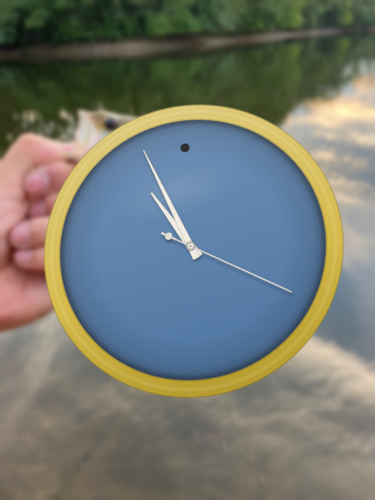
10:56:20
